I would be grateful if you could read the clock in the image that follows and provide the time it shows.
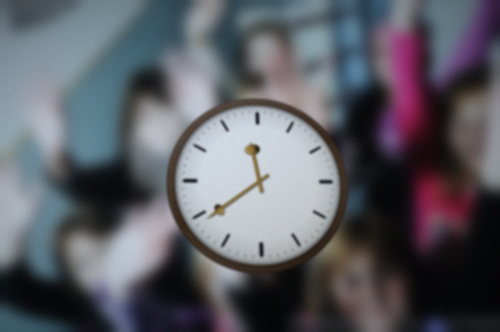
11:39
